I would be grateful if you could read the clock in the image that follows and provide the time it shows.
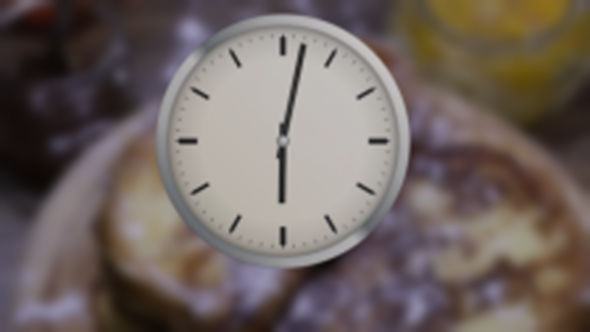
6:02
